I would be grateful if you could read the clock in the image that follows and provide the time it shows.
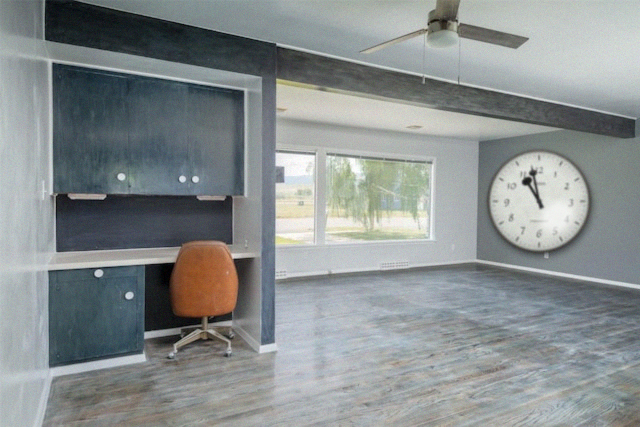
10:58
